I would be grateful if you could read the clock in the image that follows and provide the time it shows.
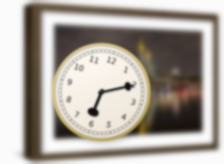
6:10
